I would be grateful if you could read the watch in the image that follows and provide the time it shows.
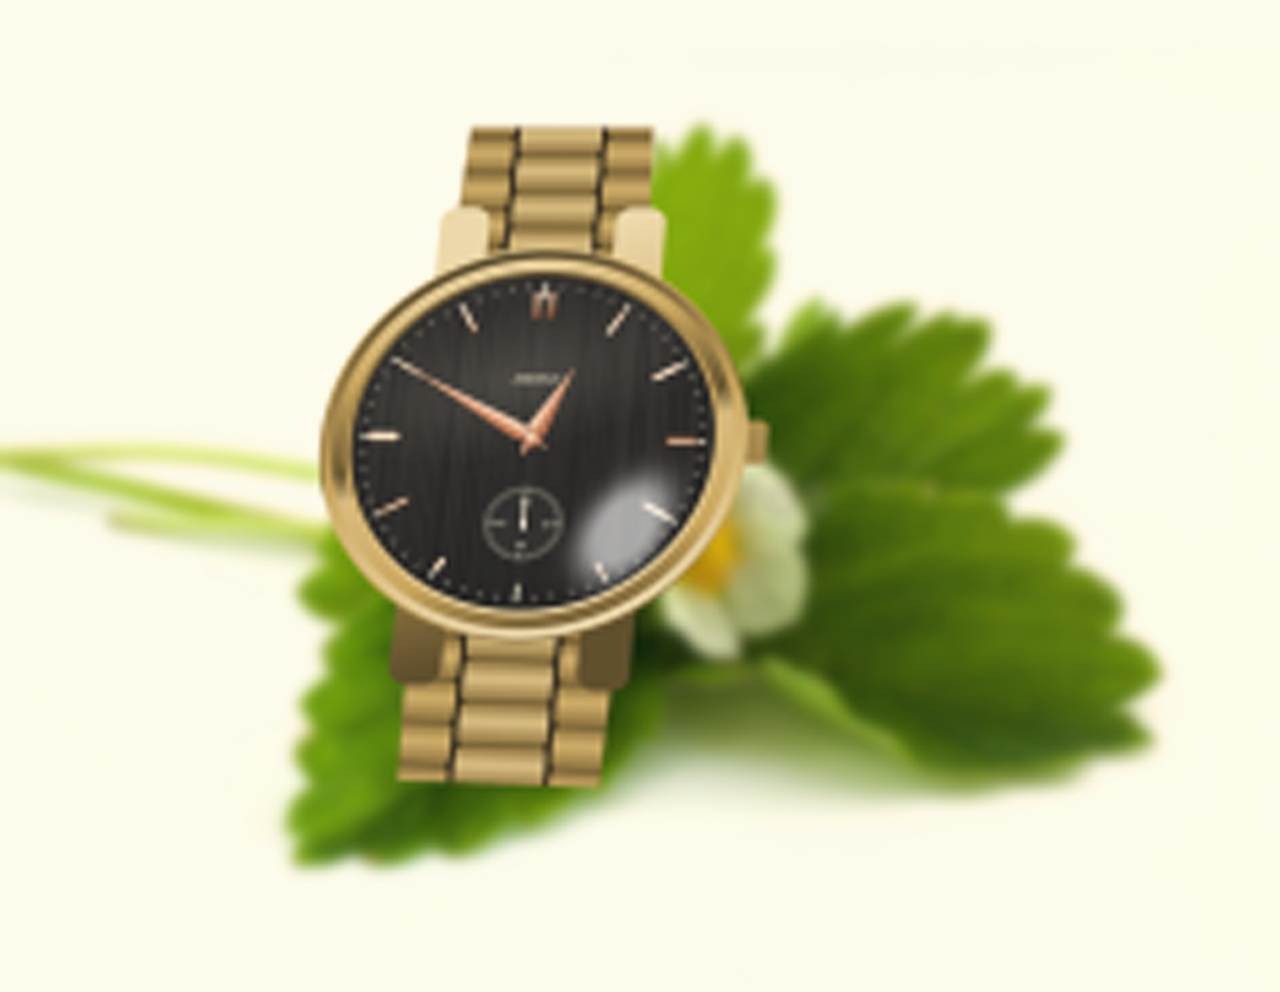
12:50
